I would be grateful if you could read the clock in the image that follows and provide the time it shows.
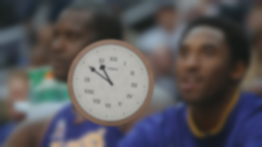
10:50
